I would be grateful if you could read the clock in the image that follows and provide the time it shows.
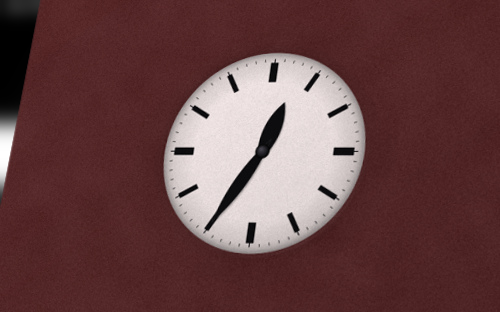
12:35
